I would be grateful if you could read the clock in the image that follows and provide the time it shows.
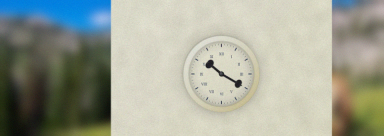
10:20
